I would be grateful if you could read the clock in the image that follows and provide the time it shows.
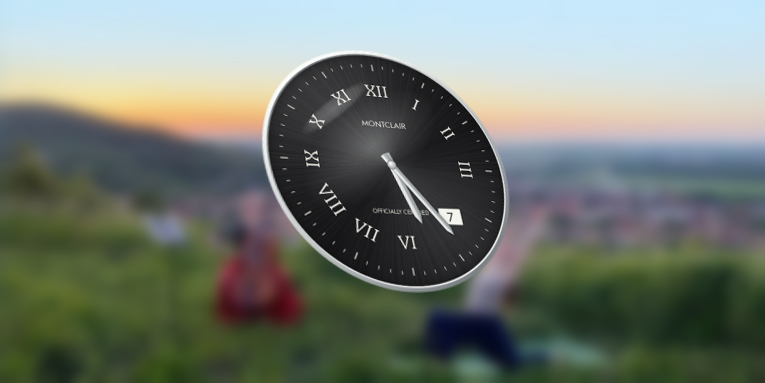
5:24
